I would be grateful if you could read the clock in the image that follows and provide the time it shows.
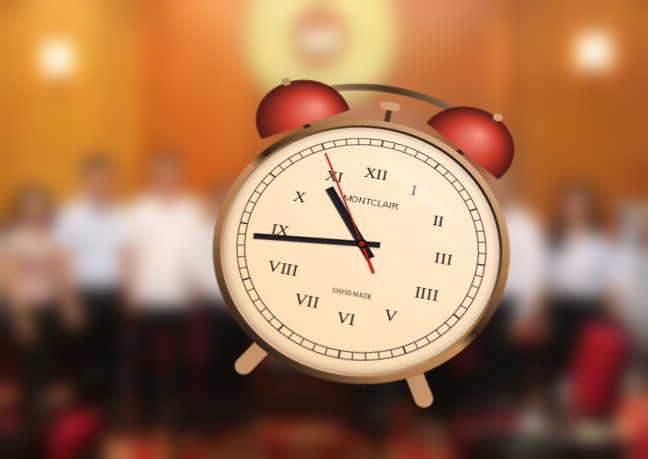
10:43:55
